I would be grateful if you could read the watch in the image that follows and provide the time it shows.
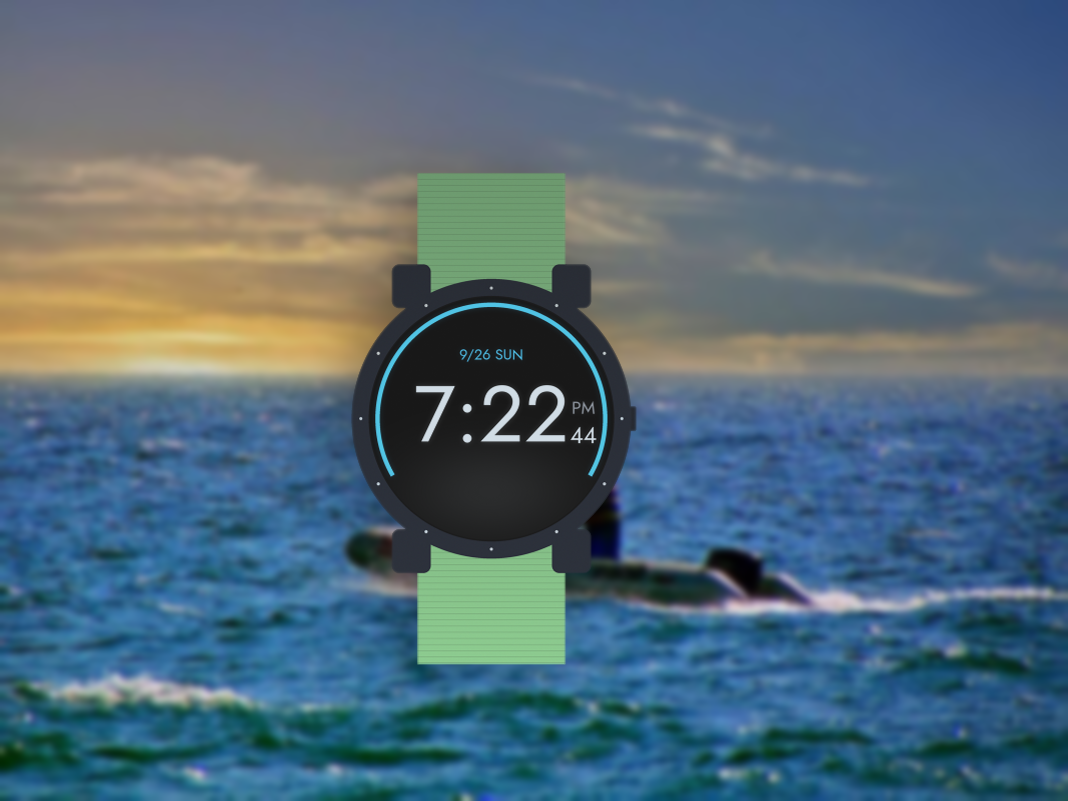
7:22:44
